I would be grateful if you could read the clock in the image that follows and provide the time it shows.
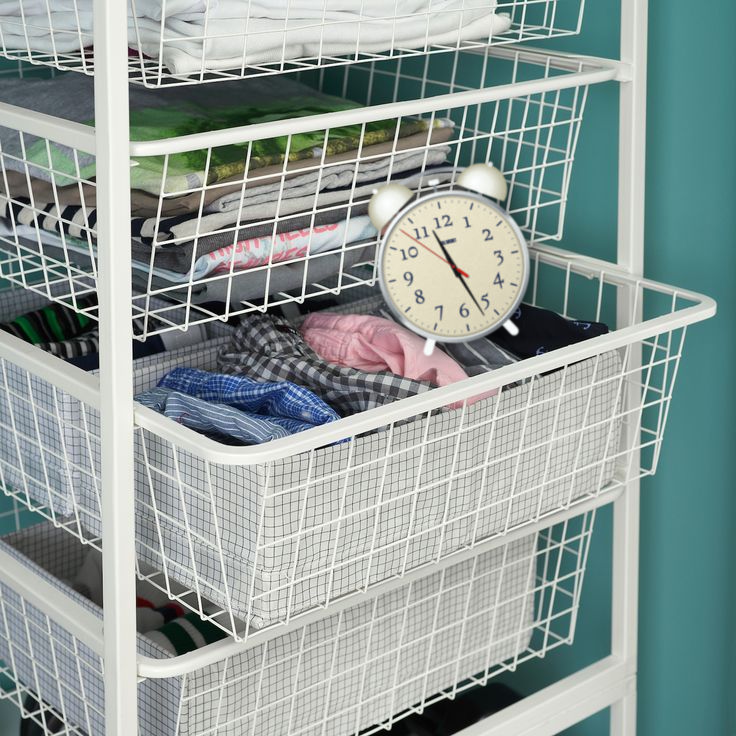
11:26:53
